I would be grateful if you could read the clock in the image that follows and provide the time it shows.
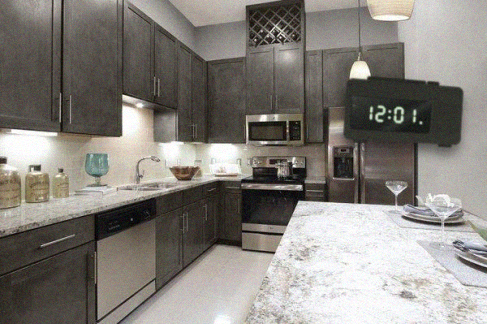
12:01
